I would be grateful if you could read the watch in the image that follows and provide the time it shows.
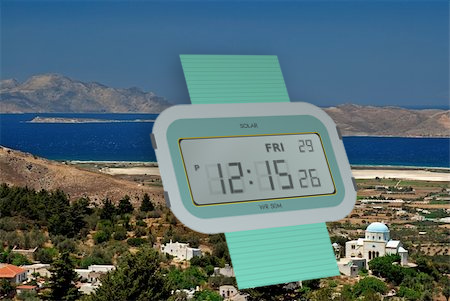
12:15:26
